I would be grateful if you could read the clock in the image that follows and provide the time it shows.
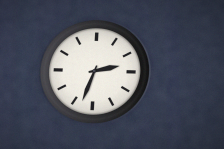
2:33
